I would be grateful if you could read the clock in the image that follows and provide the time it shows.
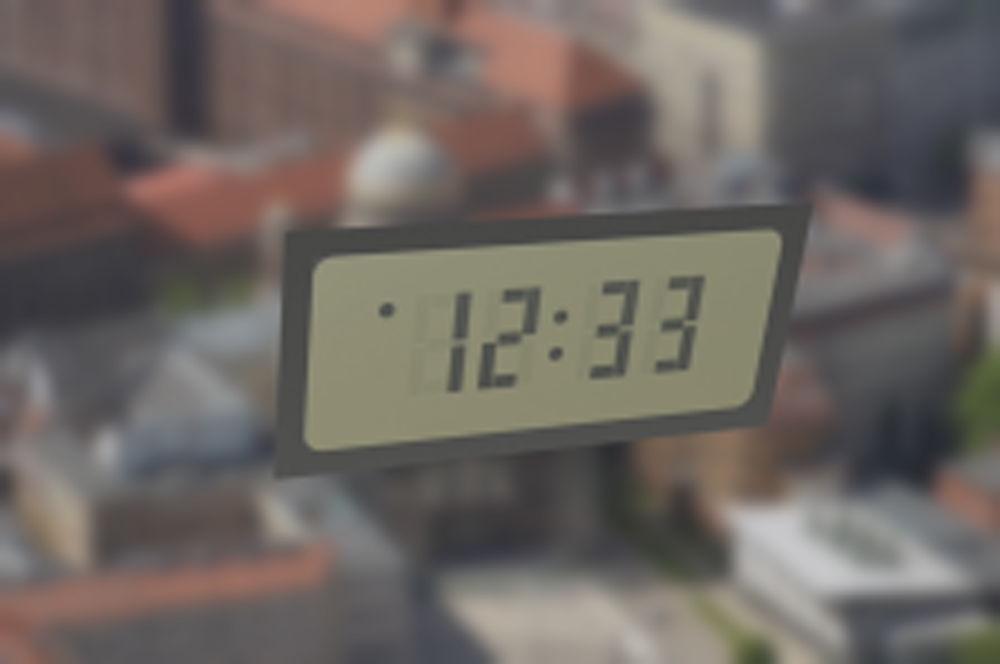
12:33
